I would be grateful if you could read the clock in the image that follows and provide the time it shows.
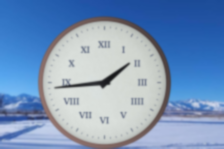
1:44
